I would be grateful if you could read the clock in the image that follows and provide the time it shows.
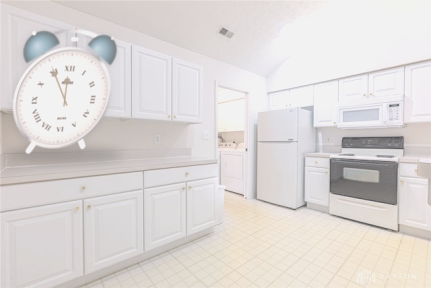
11:55
